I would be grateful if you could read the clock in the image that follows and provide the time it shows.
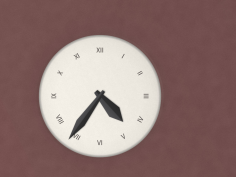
4:36
